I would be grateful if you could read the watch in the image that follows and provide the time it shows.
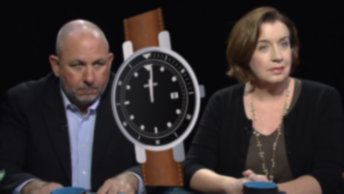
12:01
